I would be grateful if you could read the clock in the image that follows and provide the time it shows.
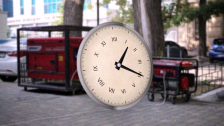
1:20
